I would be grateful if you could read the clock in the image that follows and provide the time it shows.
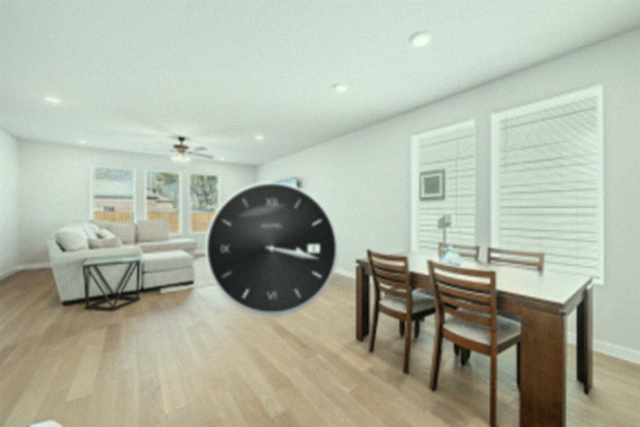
3:17
